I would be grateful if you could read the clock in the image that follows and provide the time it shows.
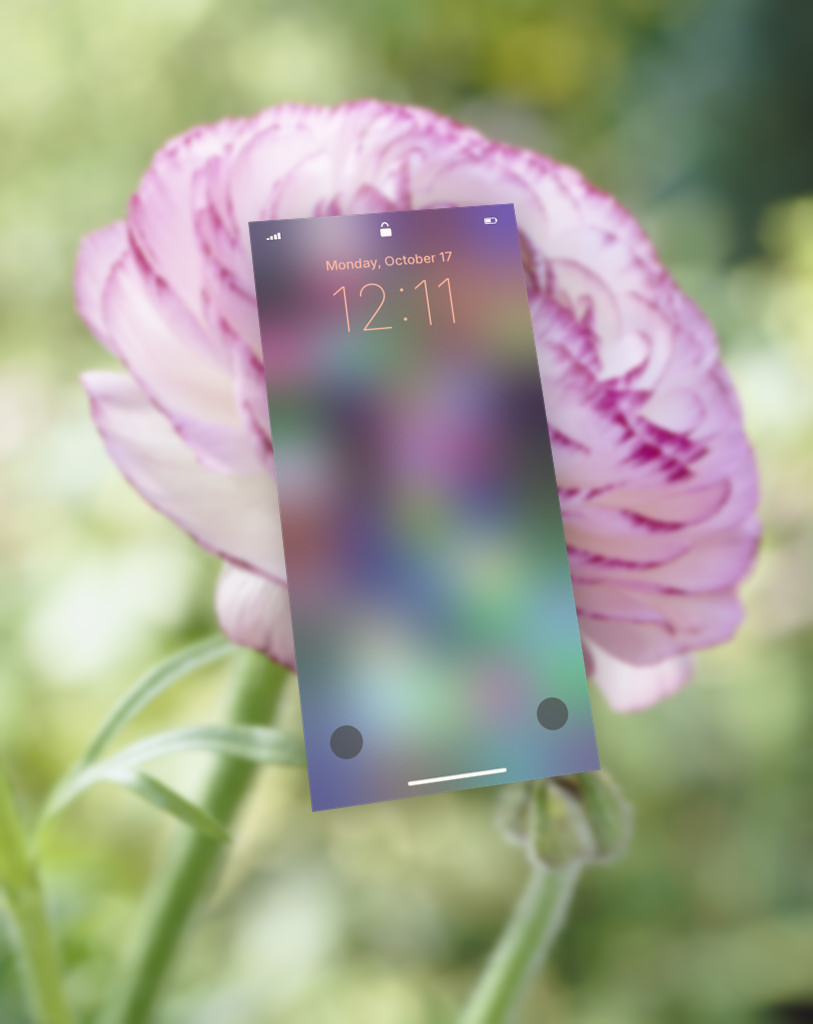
12:11
